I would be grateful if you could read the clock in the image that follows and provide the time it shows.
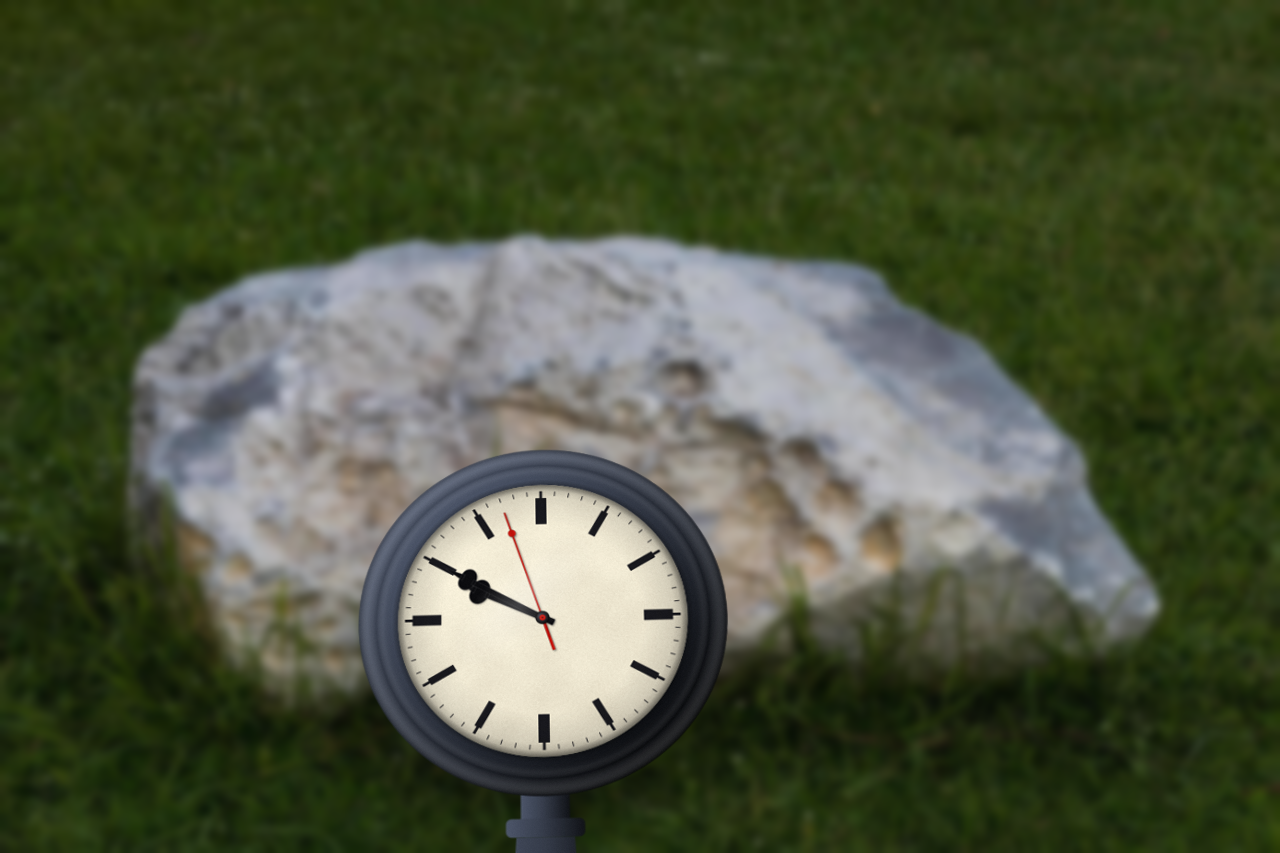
9:49:57
